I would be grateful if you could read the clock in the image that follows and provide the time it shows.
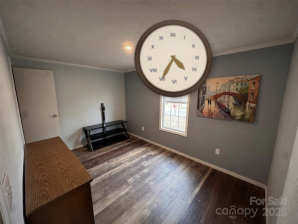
4:35
